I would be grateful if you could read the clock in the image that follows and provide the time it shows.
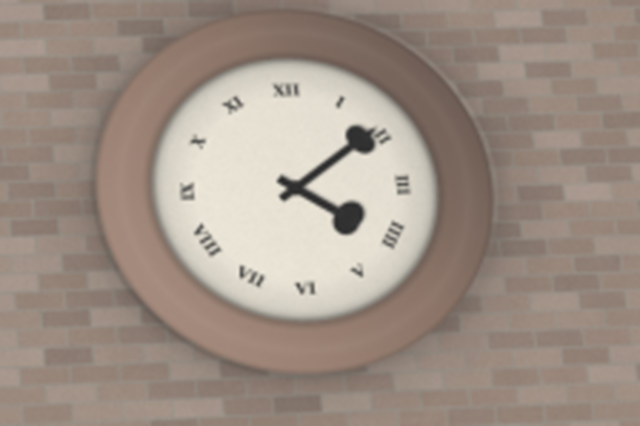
4:09
